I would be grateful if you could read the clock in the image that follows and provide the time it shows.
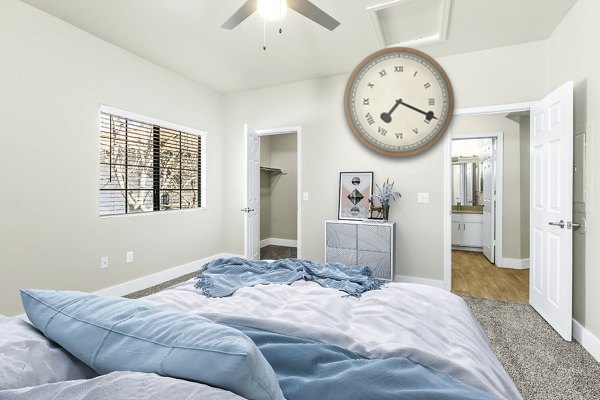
7:19
